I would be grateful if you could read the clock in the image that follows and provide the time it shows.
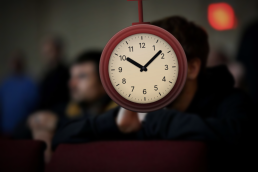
10:08
